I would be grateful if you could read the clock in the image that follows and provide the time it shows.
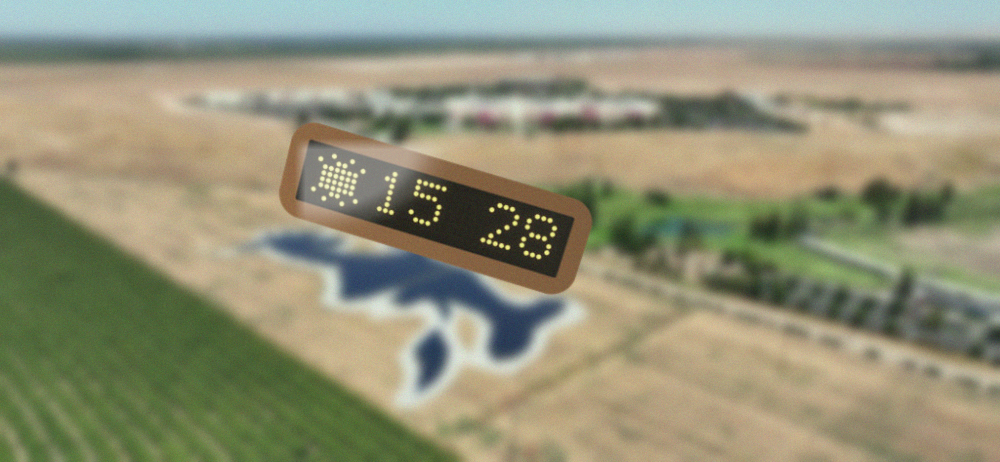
15:28
